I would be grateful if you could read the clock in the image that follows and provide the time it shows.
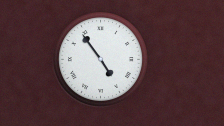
4:54
